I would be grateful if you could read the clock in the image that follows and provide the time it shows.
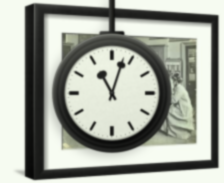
11:03
